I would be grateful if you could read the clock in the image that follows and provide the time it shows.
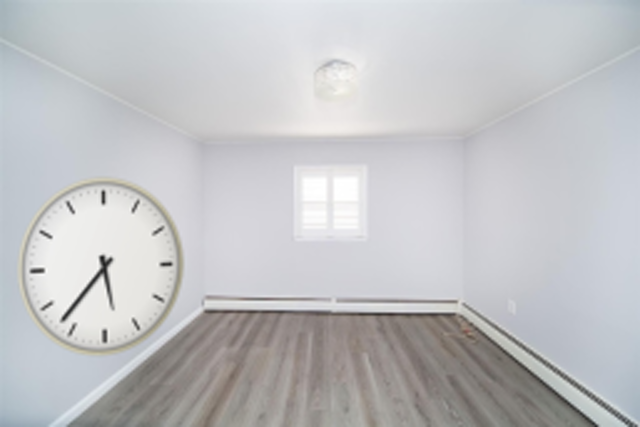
5:37
